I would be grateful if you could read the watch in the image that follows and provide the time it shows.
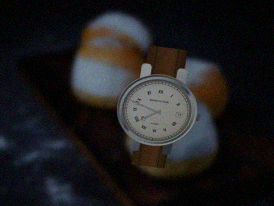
7:48
